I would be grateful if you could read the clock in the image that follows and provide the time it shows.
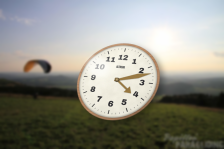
4:12
